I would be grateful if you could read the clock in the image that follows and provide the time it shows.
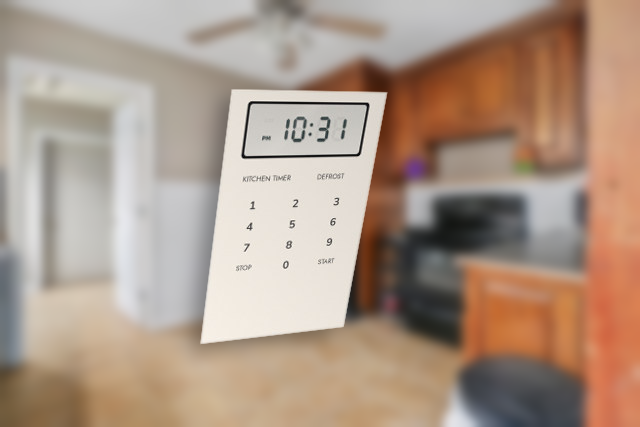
10:31
